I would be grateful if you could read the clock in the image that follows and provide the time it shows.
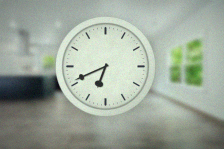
6:41
